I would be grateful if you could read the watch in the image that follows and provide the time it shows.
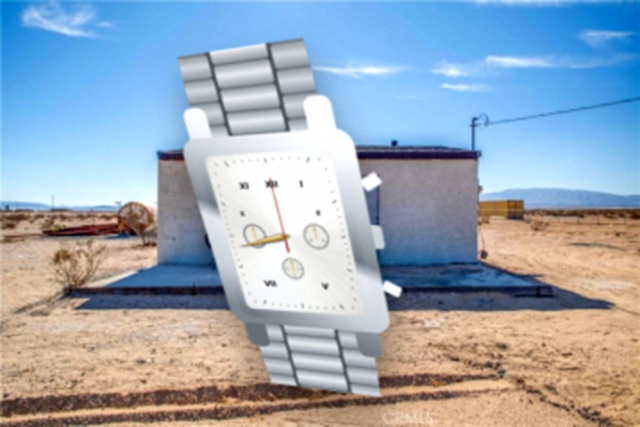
8:43
